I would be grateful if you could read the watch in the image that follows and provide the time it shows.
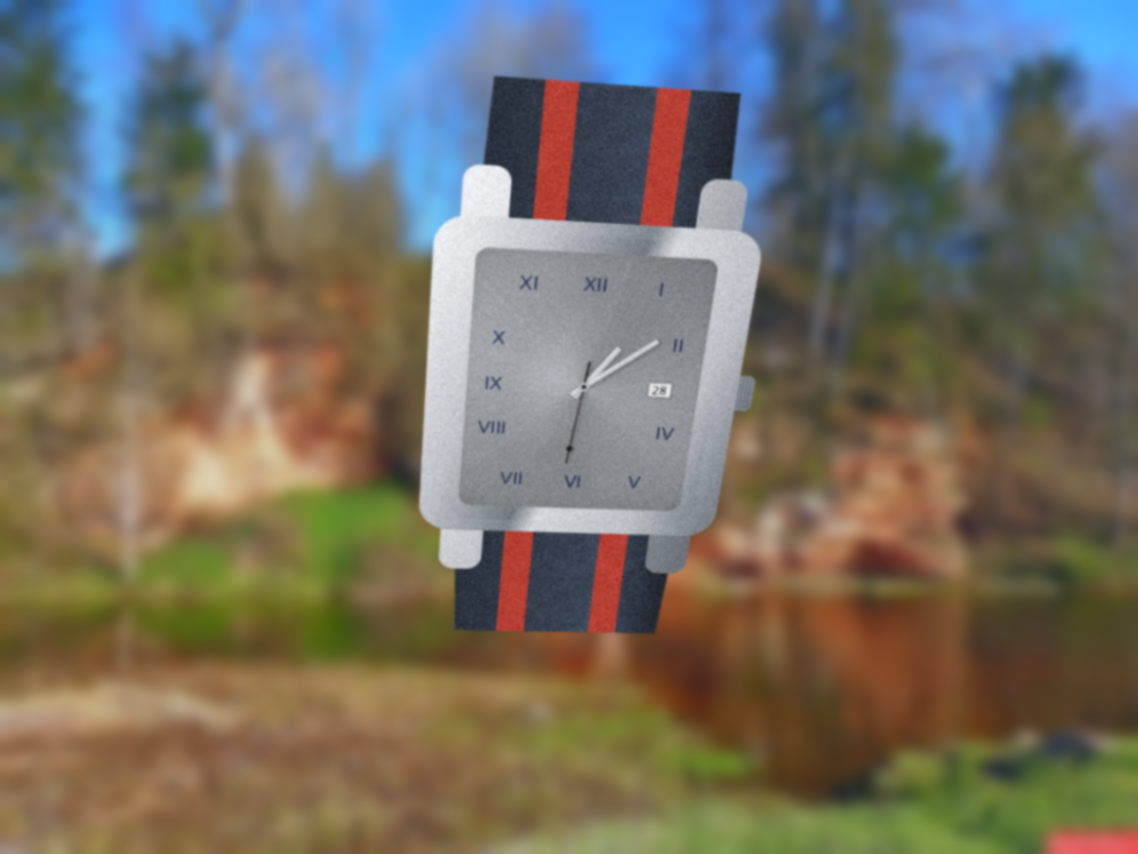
1:08:31
